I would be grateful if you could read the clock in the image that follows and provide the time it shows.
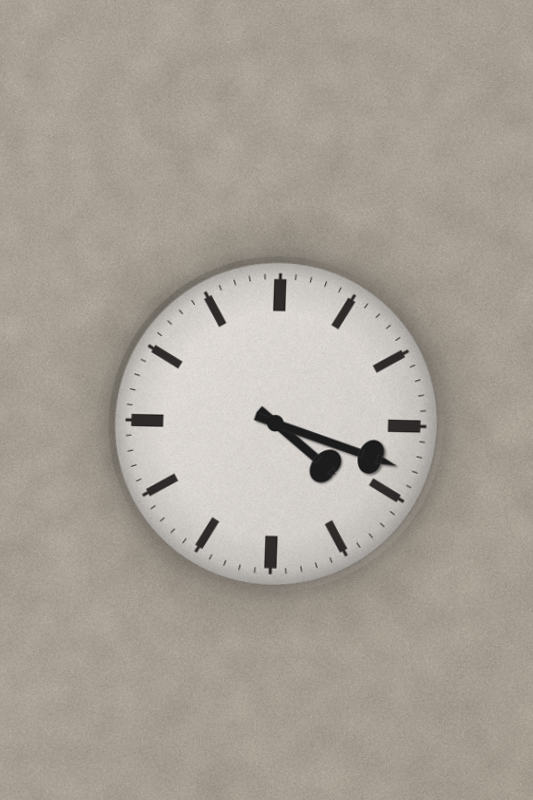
4:18
